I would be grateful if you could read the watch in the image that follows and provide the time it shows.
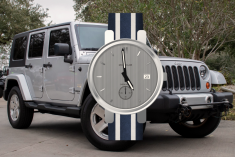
4:59
